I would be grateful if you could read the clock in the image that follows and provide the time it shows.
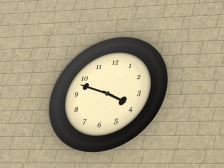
3:48
